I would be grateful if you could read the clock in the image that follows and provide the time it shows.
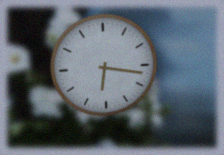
6:17
